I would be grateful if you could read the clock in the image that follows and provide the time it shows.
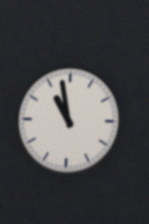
10:58
